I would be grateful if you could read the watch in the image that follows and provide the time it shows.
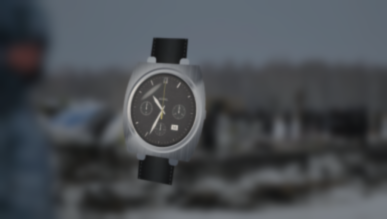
10:34
